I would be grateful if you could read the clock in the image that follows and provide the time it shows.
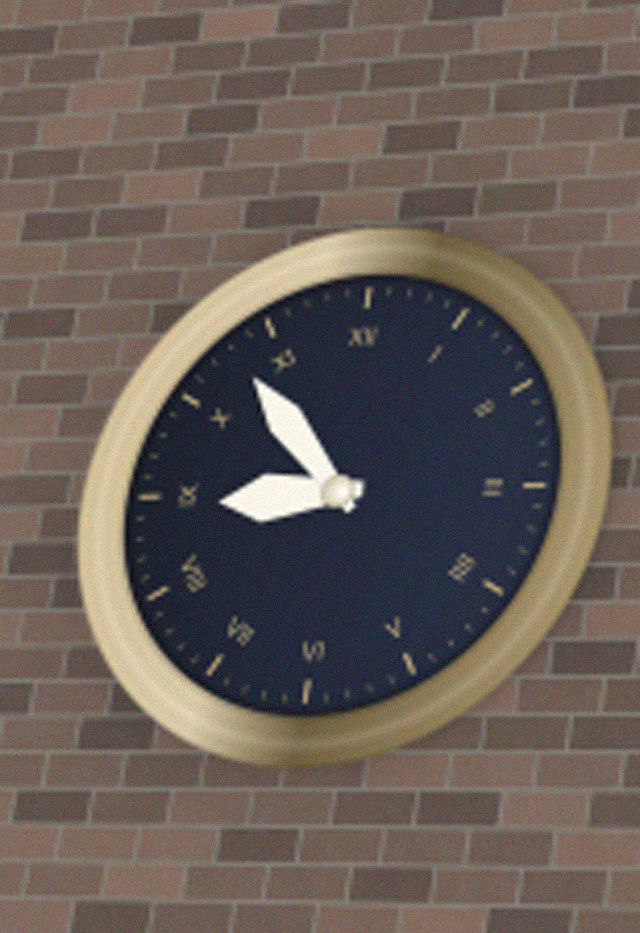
8:53
